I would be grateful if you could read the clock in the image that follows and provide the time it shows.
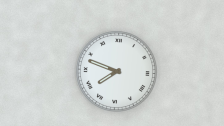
7:48
